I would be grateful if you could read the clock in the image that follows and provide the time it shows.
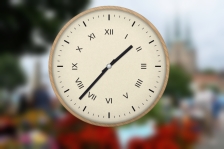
1:37
